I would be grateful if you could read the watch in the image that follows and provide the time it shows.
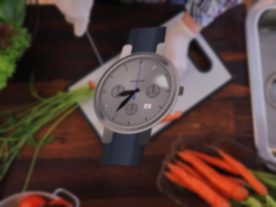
8:36
